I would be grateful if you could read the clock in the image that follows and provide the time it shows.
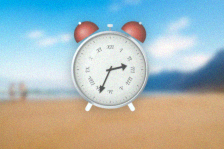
2:34
